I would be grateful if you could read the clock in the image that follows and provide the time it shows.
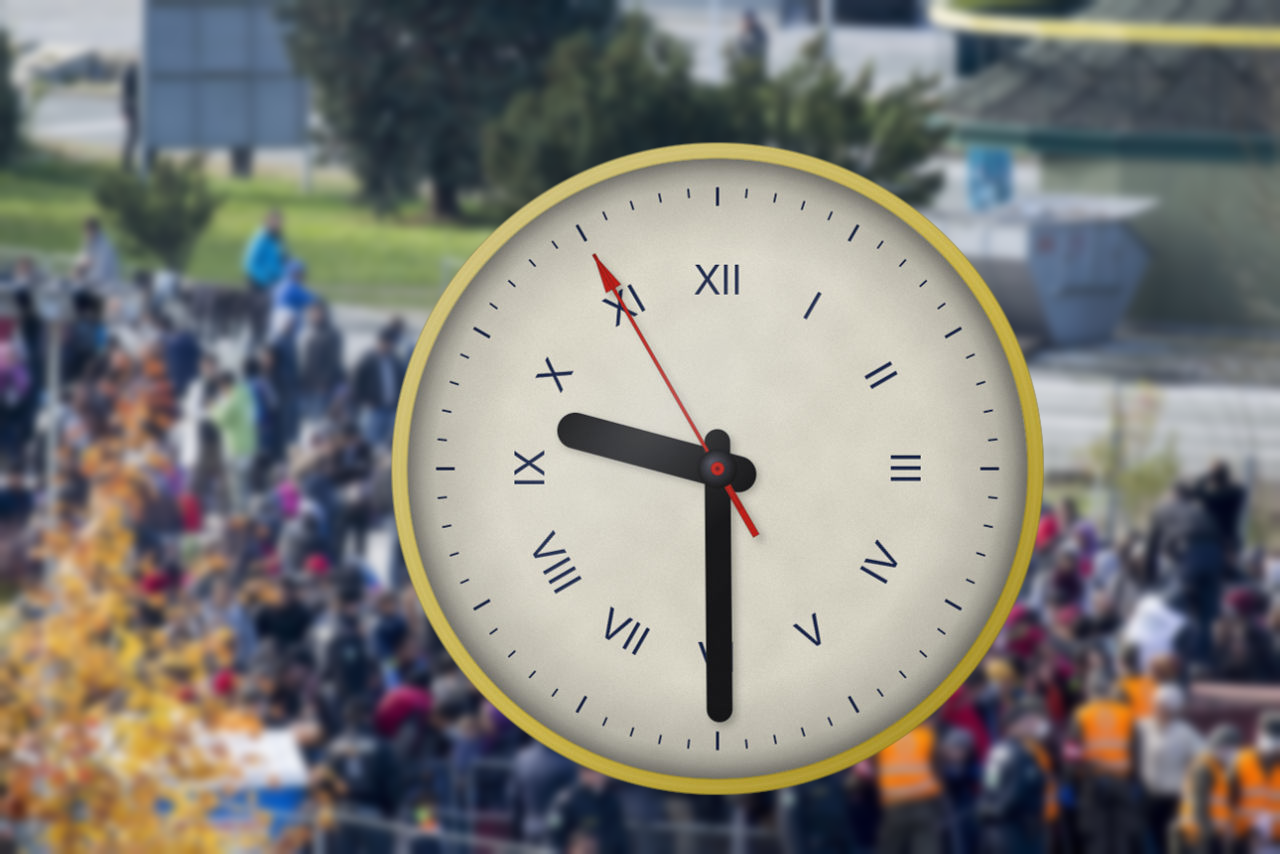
9:29:55
